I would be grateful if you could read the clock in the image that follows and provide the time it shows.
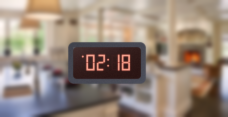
2:18
